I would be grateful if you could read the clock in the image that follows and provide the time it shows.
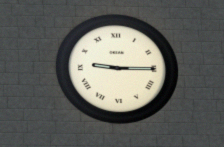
9:15
